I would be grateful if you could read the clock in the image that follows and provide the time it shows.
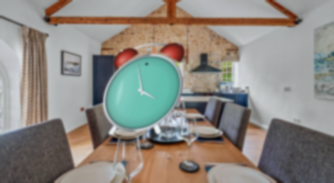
3:57
